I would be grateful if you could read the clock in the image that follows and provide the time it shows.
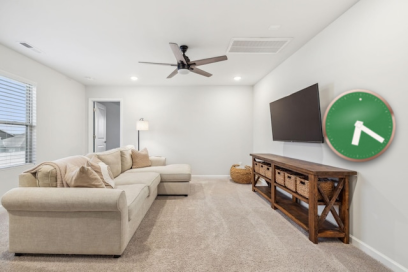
6:20
